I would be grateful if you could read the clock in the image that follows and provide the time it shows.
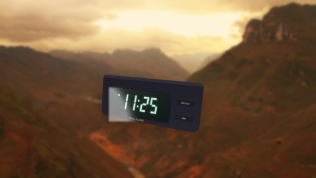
11:25
